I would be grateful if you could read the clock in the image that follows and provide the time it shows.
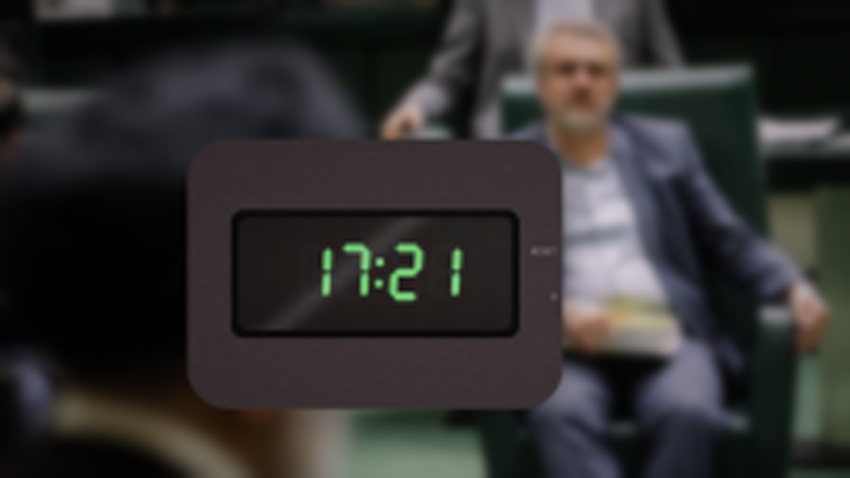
17:21
